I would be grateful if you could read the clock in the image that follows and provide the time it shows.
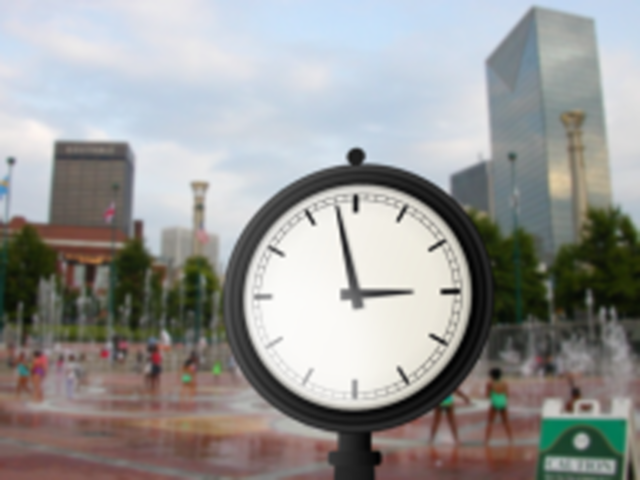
2:58
